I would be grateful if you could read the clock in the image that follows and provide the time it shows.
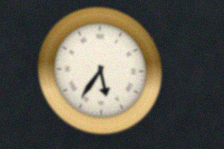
5:36
